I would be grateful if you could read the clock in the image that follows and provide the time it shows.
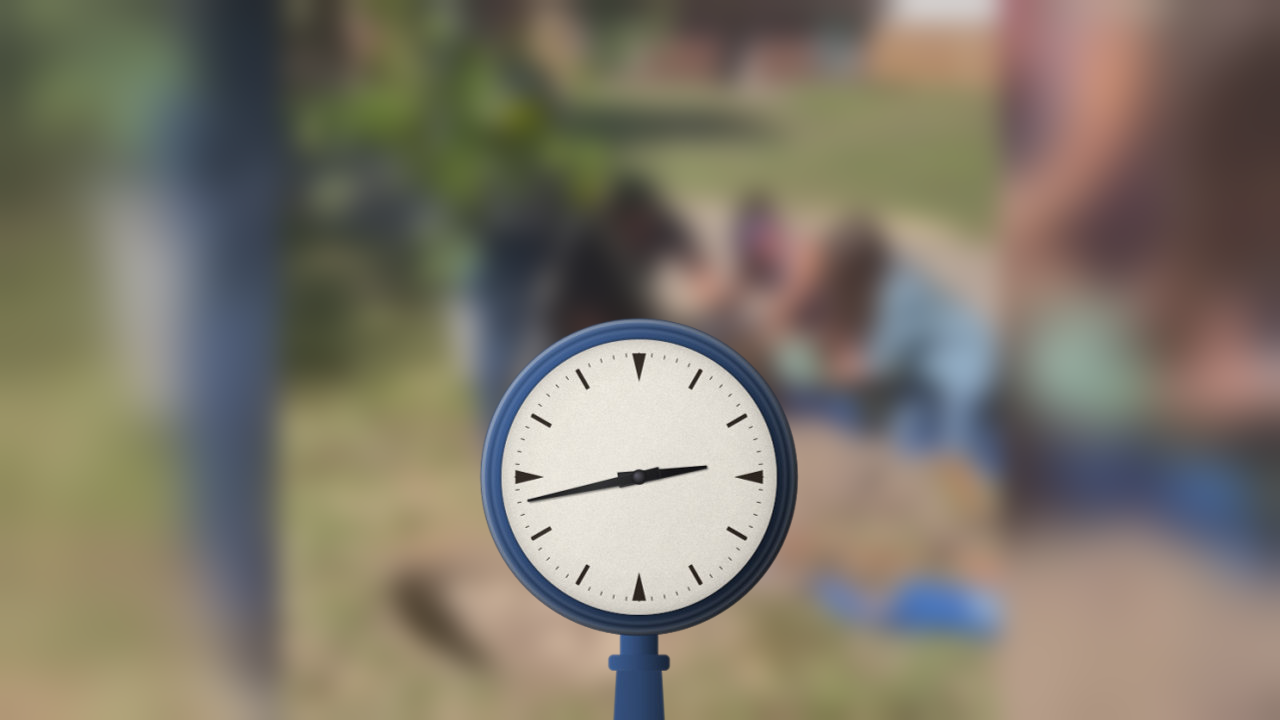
2:43
